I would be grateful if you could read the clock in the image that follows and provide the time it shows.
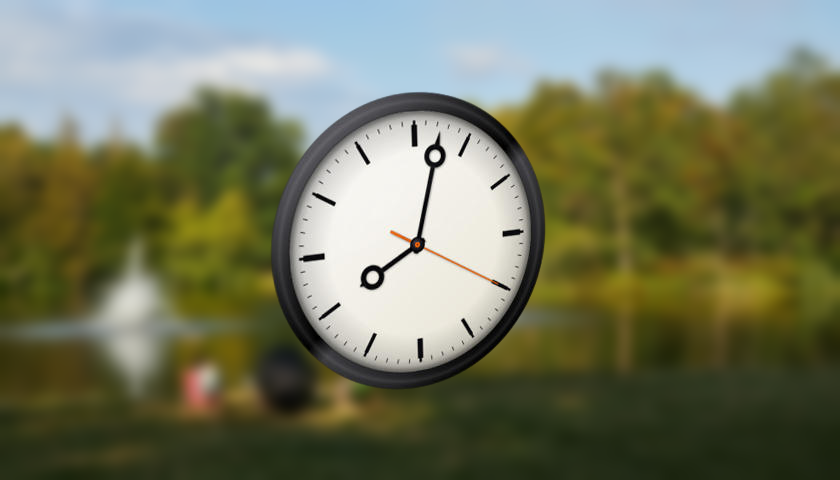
8:02:20
